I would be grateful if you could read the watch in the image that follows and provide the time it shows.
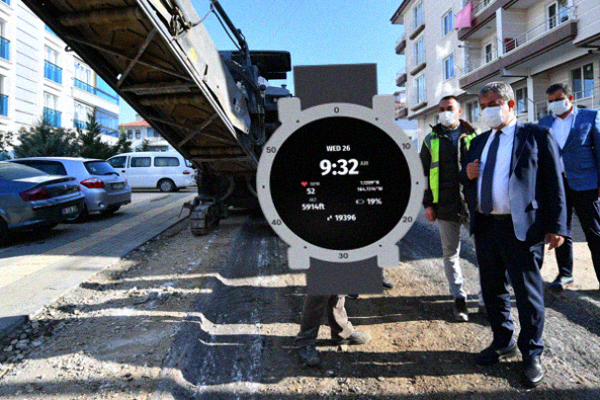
9:32
